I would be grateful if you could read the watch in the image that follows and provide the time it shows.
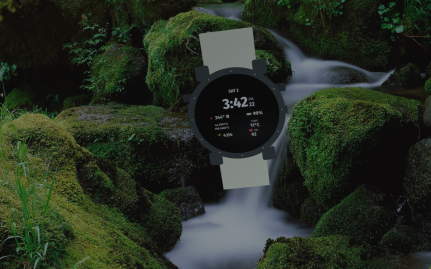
3:42
